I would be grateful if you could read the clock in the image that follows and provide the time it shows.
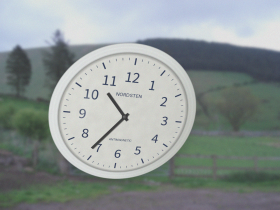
10:36
